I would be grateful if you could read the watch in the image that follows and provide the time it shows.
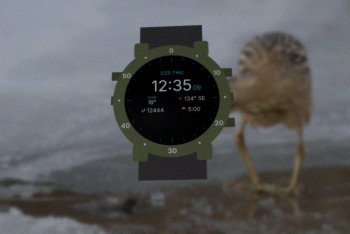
12:35
